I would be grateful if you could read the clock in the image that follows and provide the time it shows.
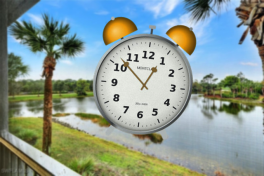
12:52
